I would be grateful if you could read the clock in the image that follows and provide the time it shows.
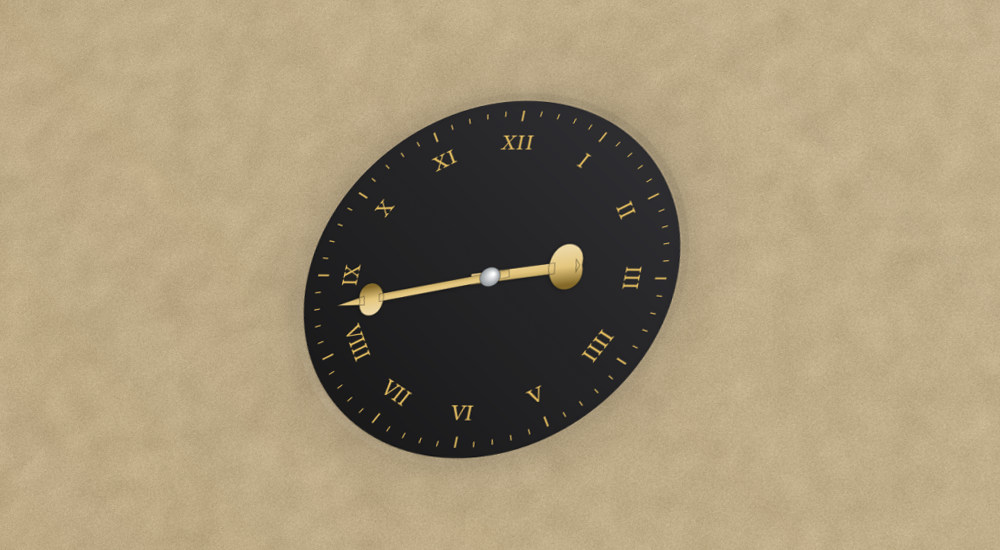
2:43
